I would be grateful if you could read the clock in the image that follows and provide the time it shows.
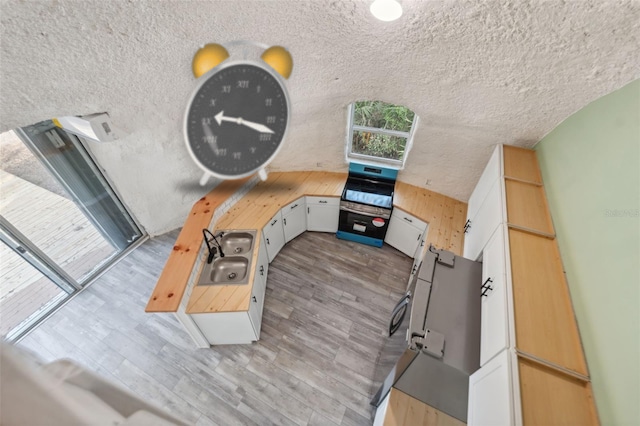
9:18
